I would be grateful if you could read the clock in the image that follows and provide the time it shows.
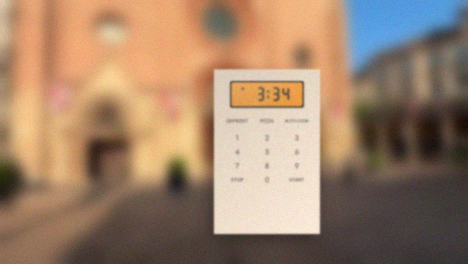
3:34
